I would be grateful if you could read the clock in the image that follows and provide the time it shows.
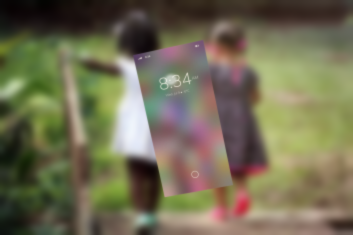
8:34
